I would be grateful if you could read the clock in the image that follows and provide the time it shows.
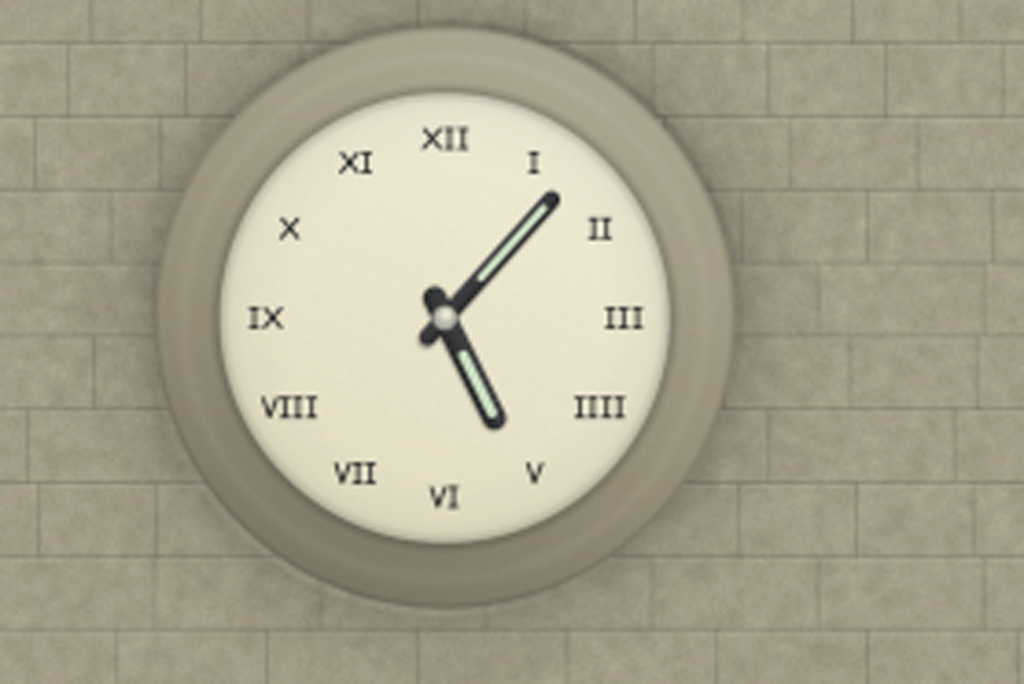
5:07
